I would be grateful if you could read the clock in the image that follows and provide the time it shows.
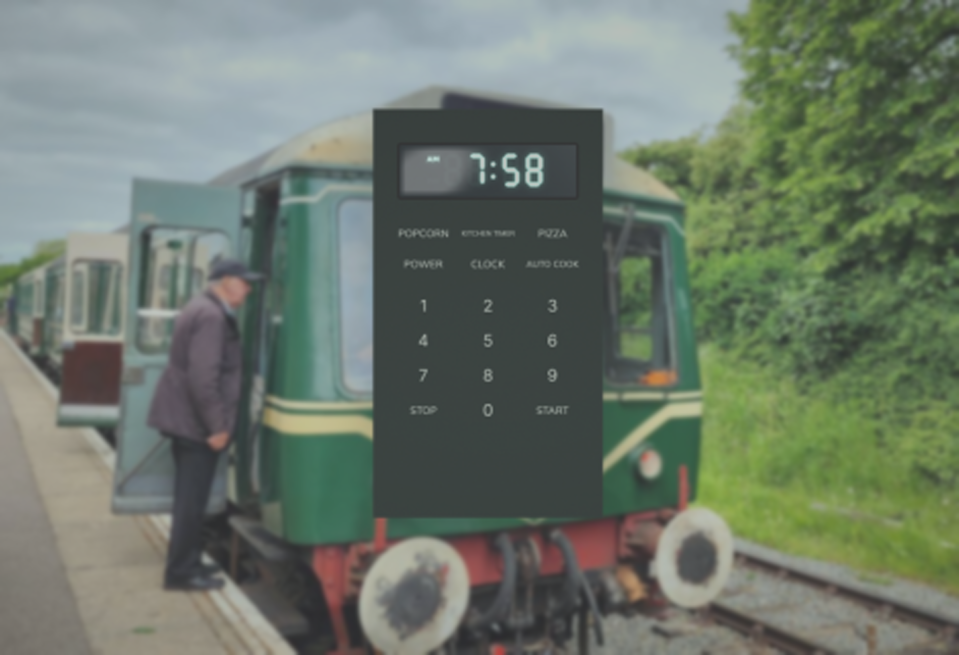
7:58
